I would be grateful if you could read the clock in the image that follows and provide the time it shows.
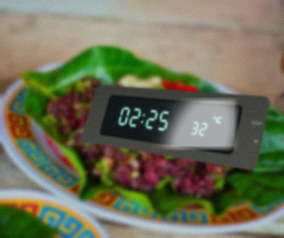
2:25
